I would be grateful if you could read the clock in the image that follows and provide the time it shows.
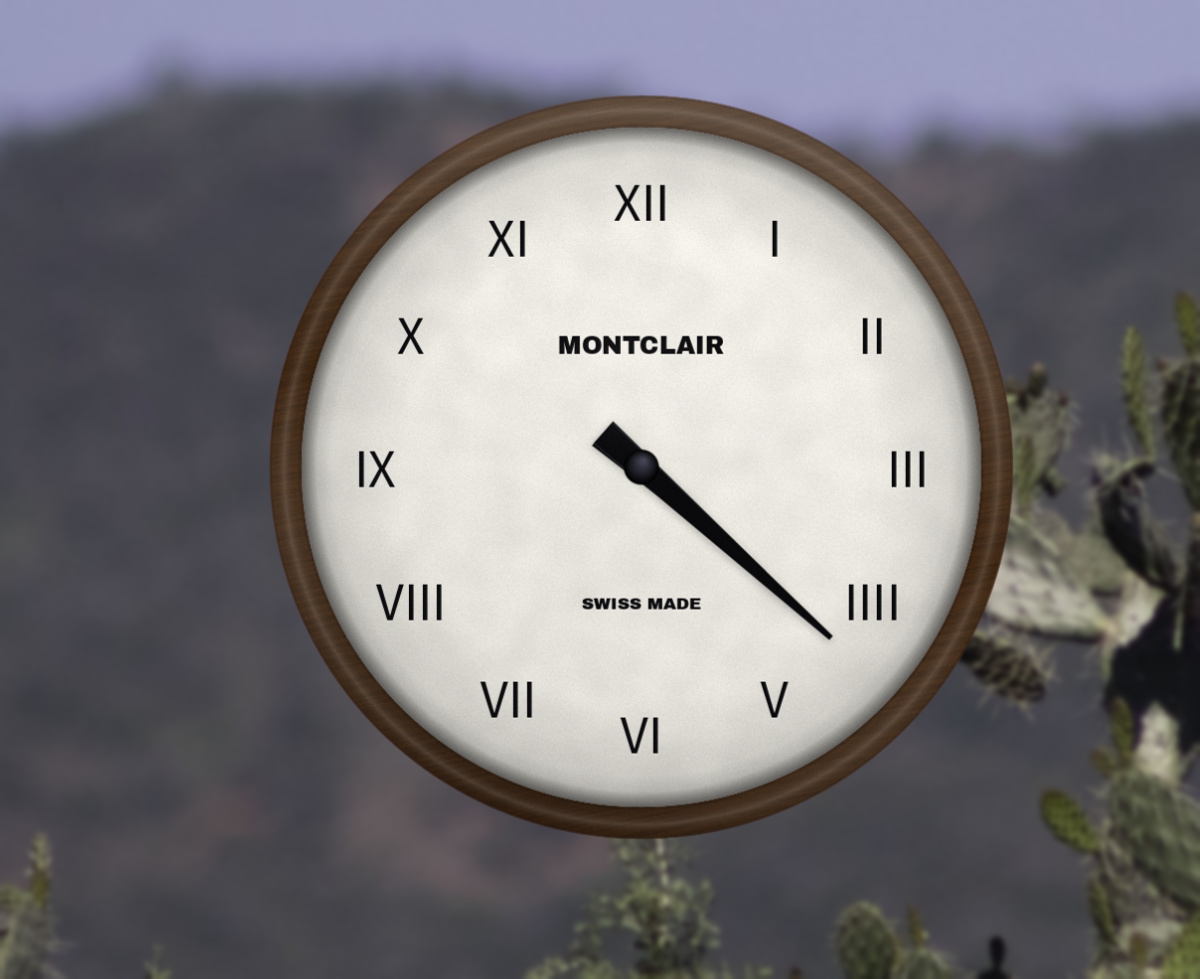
4:22
